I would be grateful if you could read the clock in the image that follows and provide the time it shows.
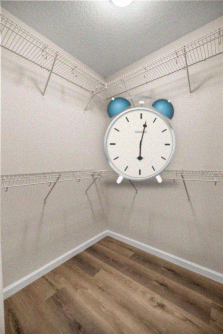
6:02
